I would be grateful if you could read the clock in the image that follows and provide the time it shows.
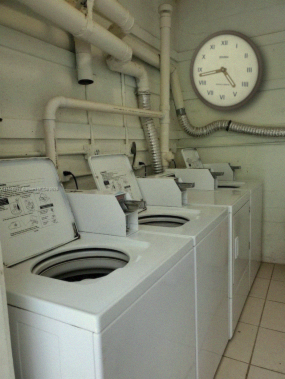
4:43
